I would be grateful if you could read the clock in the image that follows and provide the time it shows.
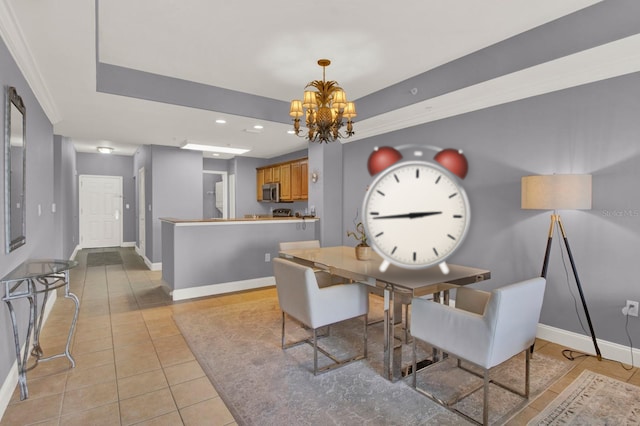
2:44
